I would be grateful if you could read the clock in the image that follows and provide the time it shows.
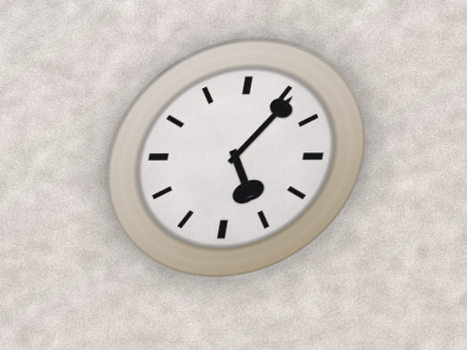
5:06
